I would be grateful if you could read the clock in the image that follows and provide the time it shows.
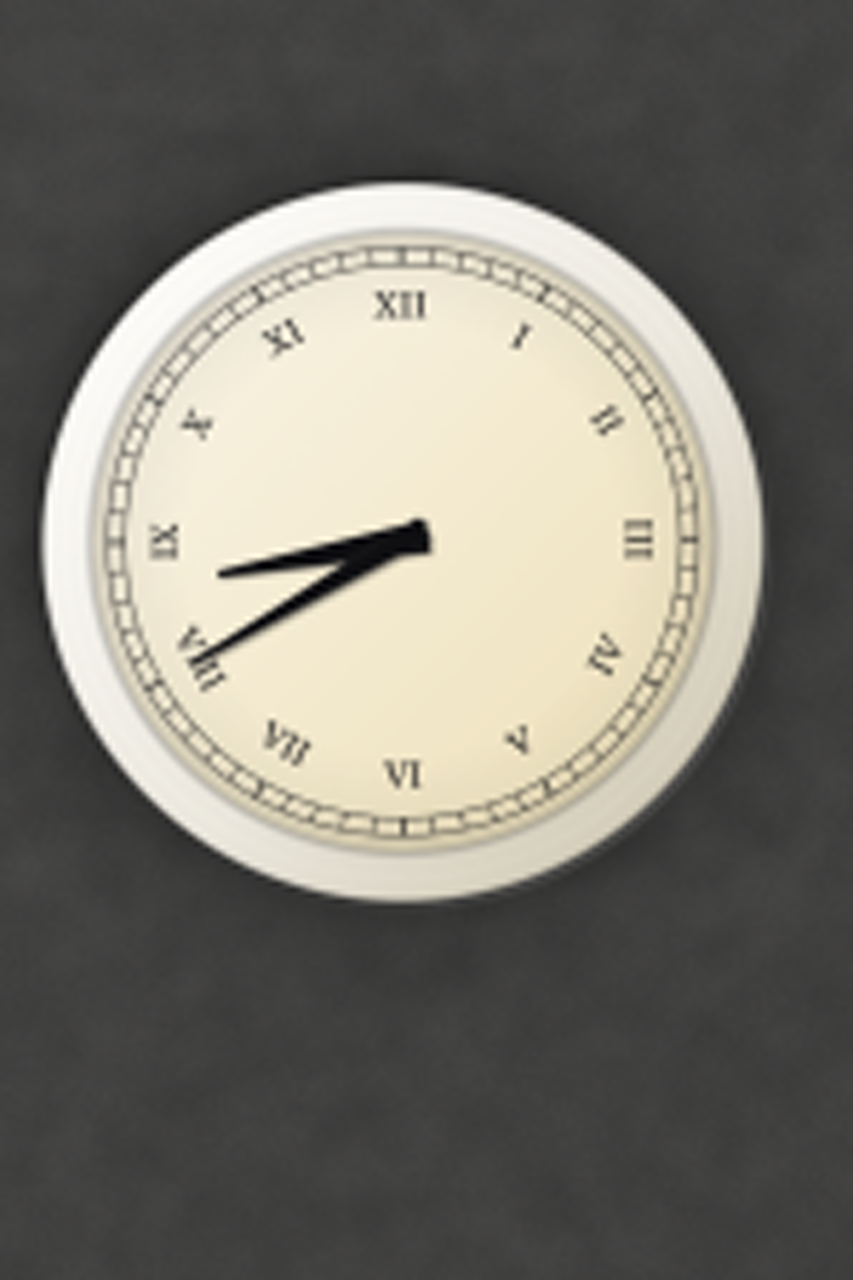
8:40
